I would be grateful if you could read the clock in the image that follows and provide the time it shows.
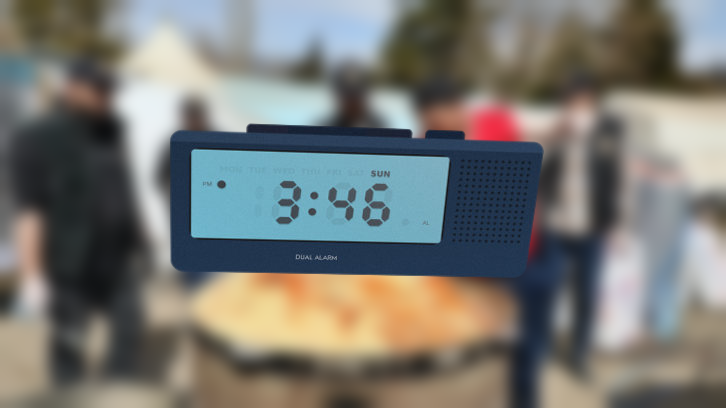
3:46
